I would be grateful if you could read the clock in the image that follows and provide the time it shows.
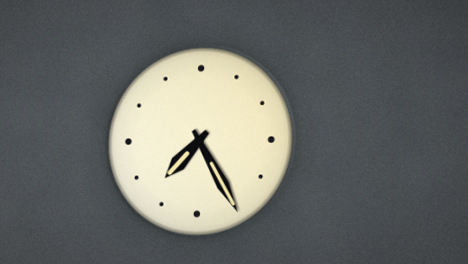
7:25
